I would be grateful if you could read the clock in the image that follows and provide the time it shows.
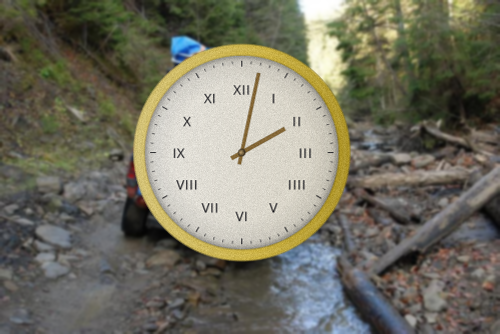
2:02
